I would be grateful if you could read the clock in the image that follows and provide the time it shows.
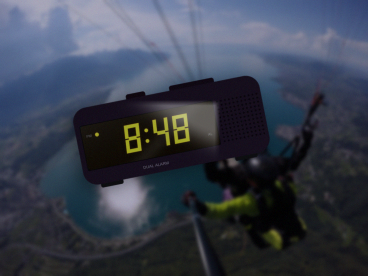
8:48
